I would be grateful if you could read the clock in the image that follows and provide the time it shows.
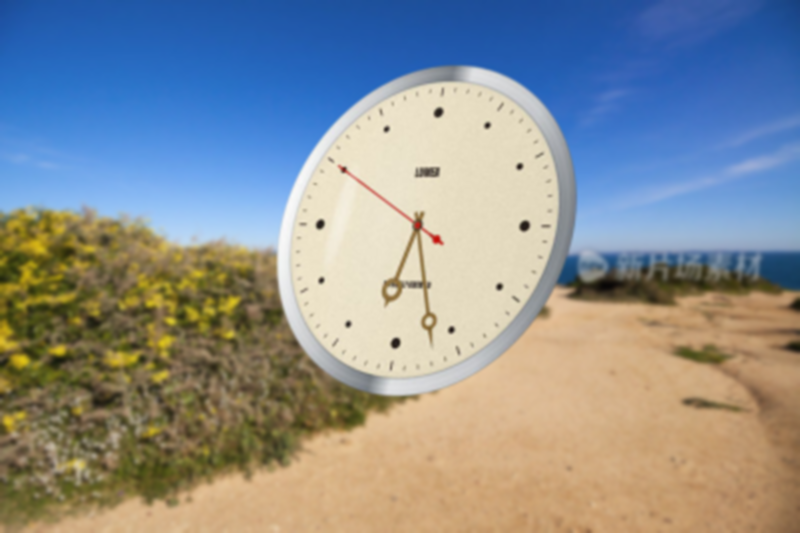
6:26:50
